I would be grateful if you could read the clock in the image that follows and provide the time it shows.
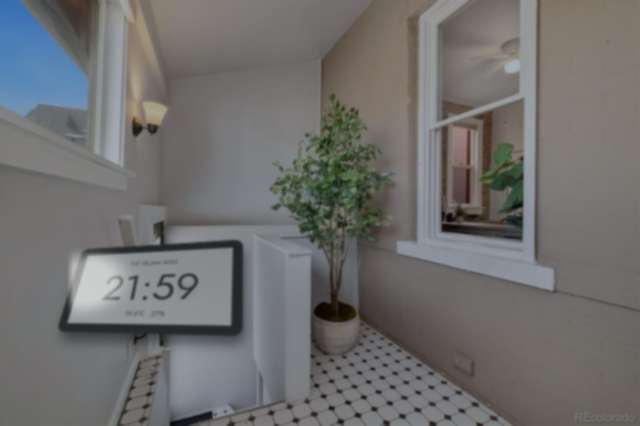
21:59
